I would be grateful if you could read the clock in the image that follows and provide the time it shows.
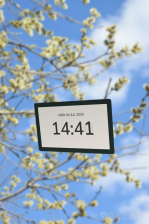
14:41
